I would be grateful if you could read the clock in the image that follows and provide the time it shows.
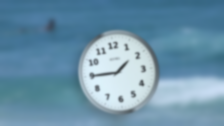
1:45
